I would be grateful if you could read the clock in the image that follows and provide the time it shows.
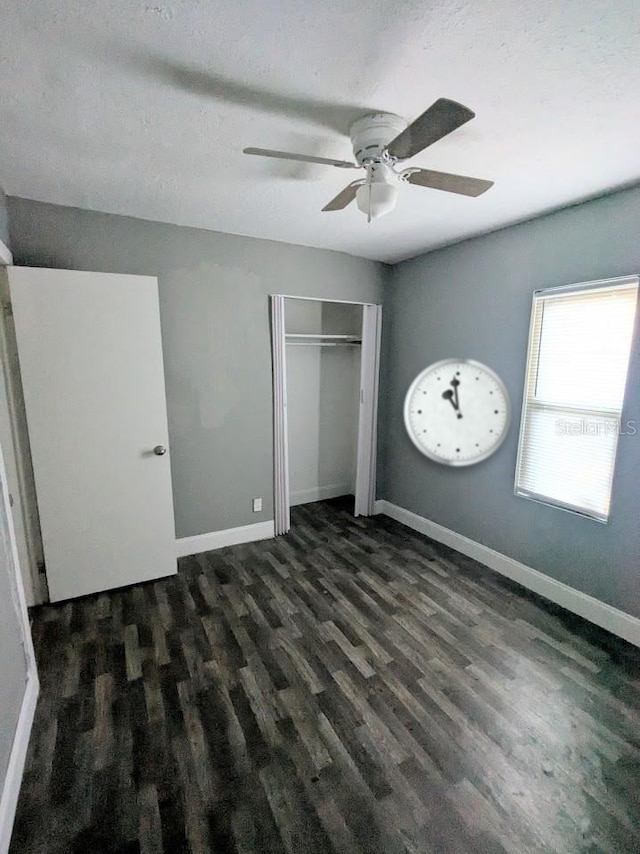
10:59
